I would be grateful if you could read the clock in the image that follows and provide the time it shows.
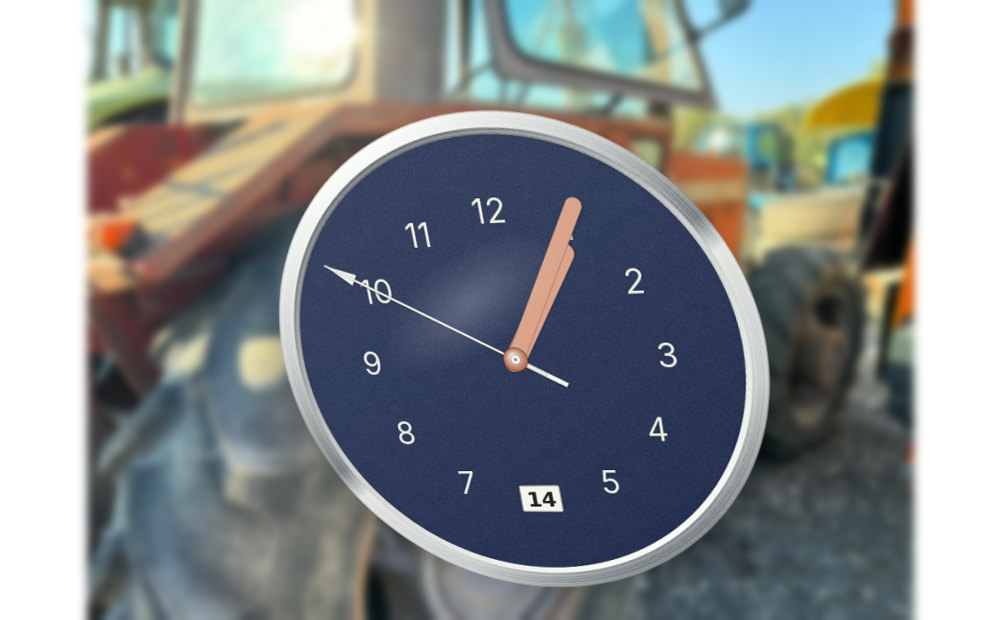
1:04:50
